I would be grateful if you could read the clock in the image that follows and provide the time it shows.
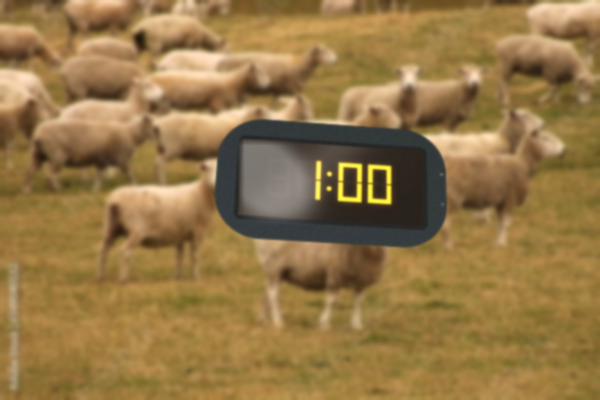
1:00
